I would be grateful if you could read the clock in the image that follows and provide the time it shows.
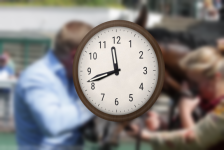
11:42
